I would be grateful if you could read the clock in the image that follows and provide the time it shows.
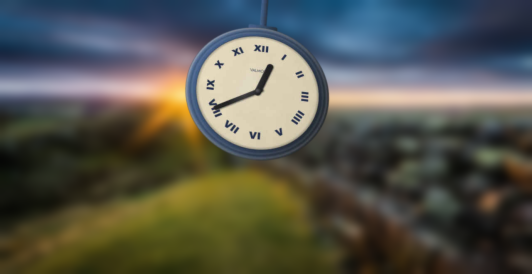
12:40
